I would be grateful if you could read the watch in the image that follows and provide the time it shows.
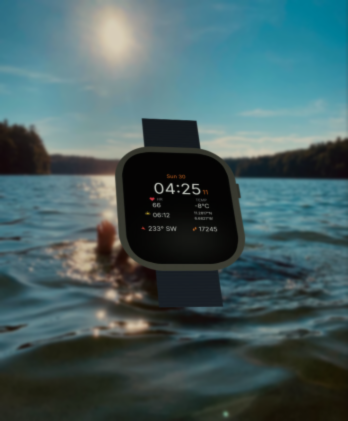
4:25
